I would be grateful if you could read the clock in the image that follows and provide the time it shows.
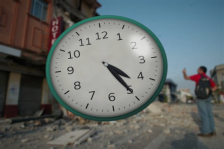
4:25
